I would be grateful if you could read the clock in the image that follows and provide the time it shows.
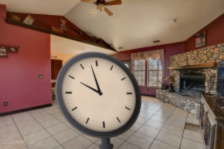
9:58
